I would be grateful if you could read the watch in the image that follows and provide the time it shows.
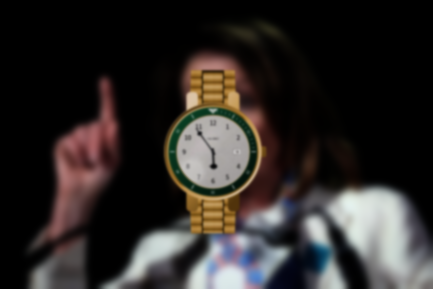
5:54
